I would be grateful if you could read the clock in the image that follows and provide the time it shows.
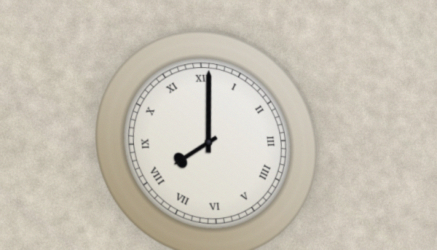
8:01
